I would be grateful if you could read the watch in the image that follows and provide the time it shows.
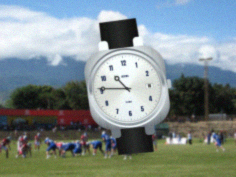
10:46
